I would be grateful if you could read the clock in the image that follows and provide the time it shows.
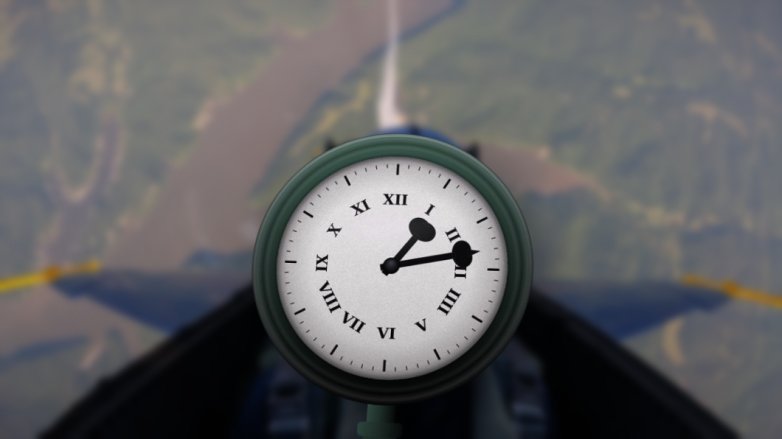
1:13
